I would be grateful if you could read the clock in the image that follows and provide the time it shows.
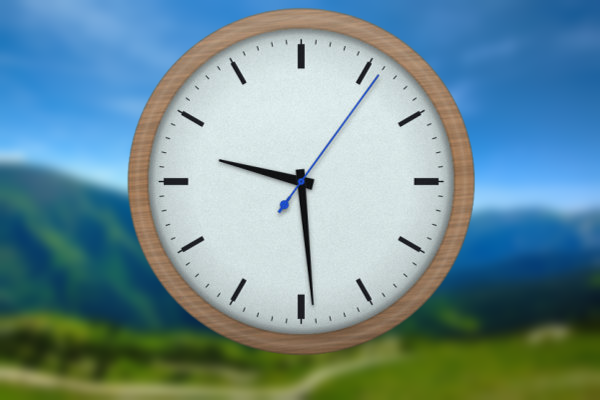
9:29:06
